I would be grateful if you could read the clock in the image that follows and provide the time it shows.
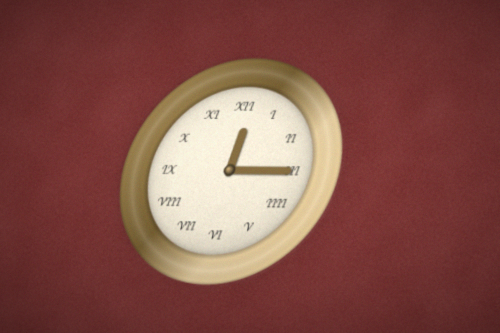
12:15
